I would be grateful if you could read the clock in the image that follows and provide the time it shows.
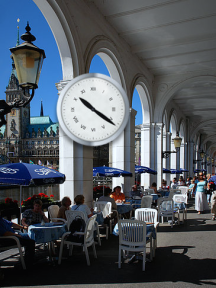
10:21
